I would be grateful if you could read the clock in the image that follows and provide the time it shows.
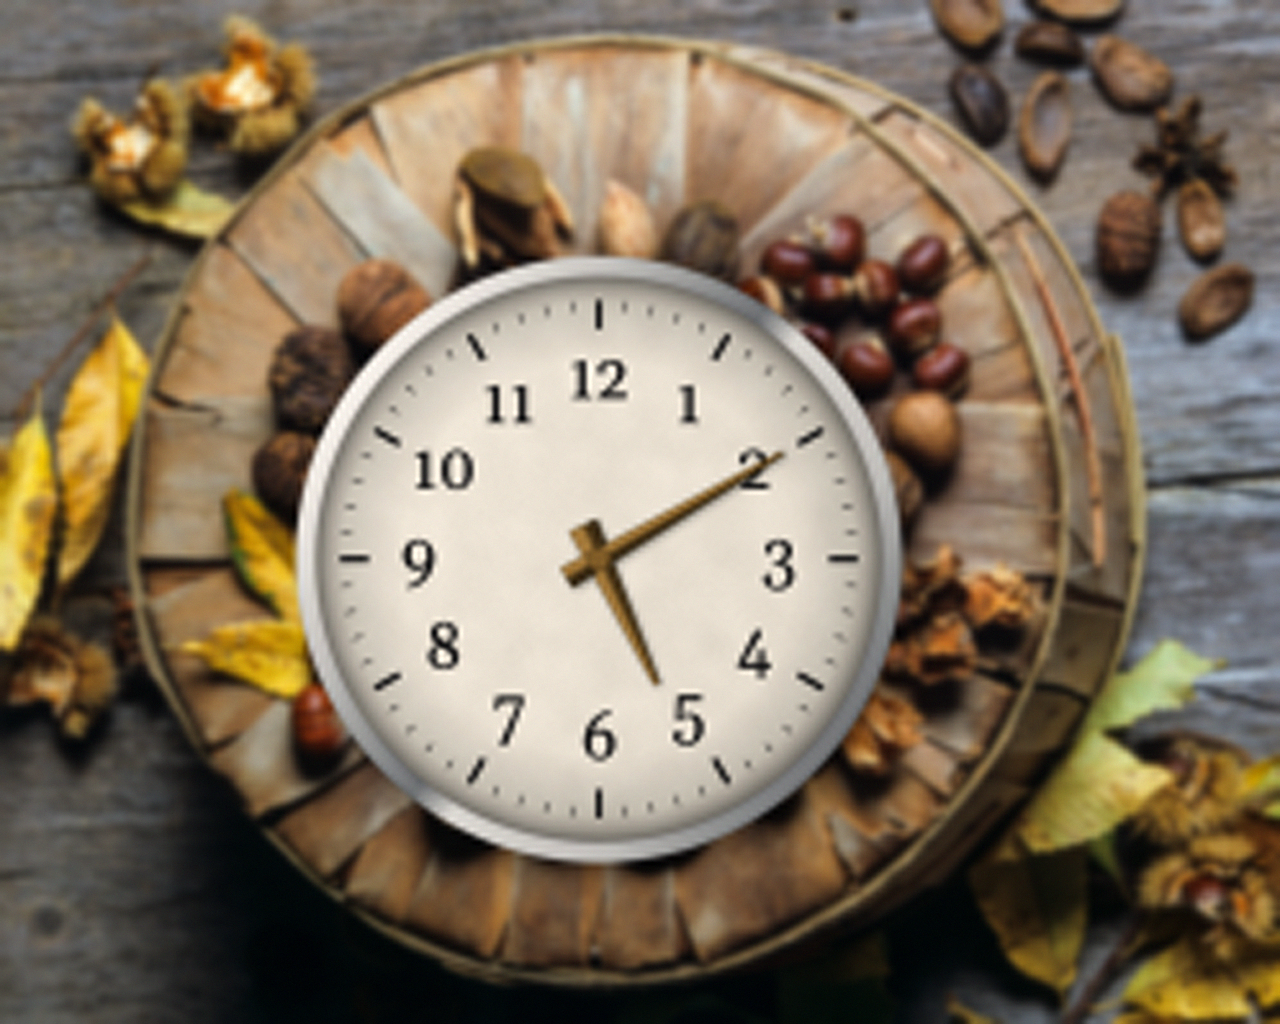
5:10
